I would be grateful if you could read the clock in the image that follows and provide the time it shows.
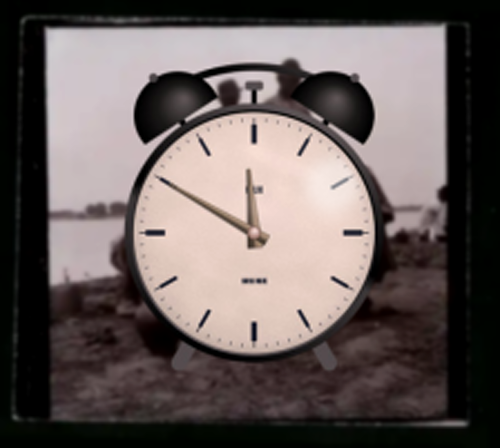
11:50
